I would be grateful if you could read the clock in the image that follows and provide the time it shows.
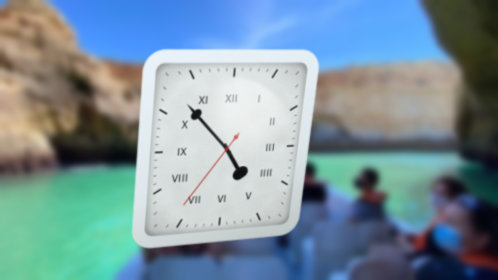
4:52:36
